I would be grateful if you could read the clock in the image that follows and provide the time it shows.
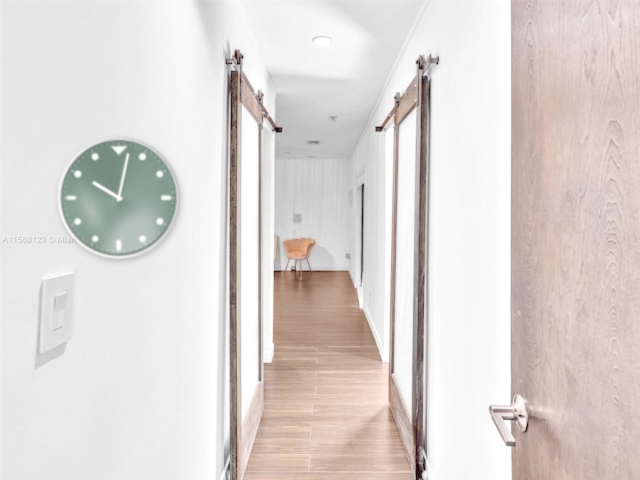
10:02
